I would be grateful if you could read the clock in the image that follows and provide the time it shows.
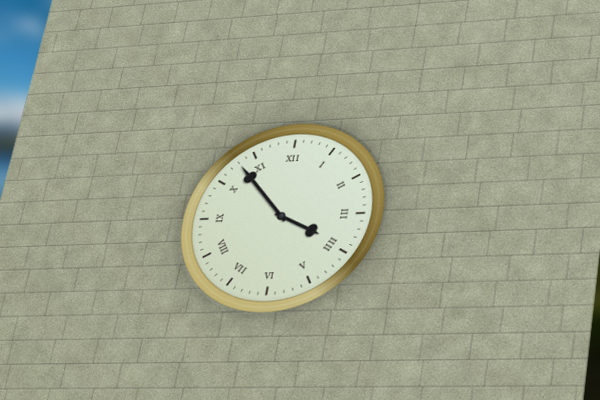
3:53
